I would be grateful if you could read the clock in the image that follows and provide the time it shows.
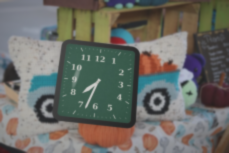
7:33
